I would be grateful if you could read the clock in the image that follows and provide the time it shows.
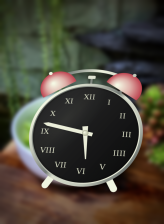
5:47
